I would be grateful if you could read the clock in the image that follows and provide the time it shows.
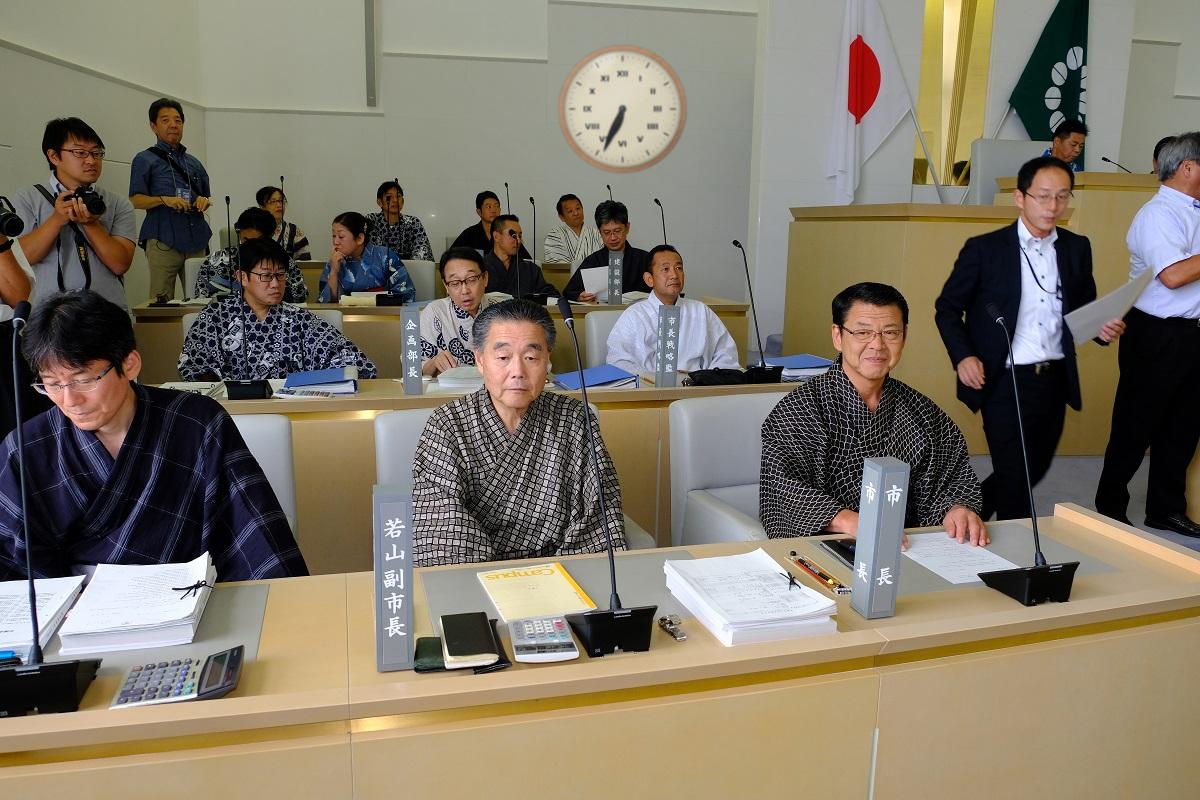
6:34
